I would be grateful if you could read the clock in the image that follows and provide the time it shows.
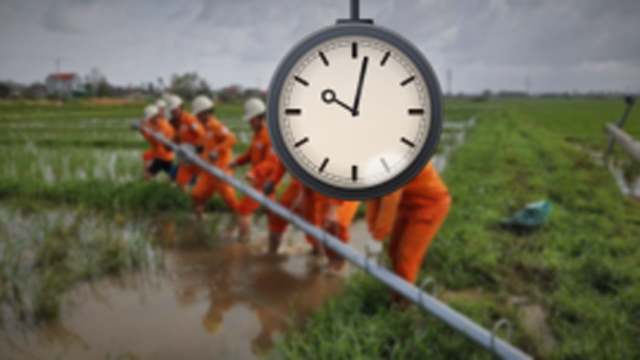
10:02
